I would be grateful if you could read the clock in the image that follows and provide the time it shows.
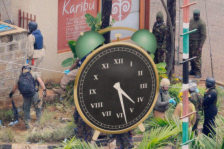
4:28
